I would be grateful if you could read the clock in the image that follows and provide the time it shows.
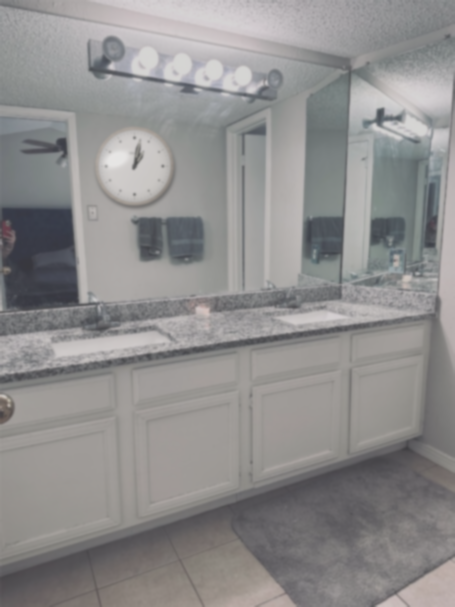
1:02
